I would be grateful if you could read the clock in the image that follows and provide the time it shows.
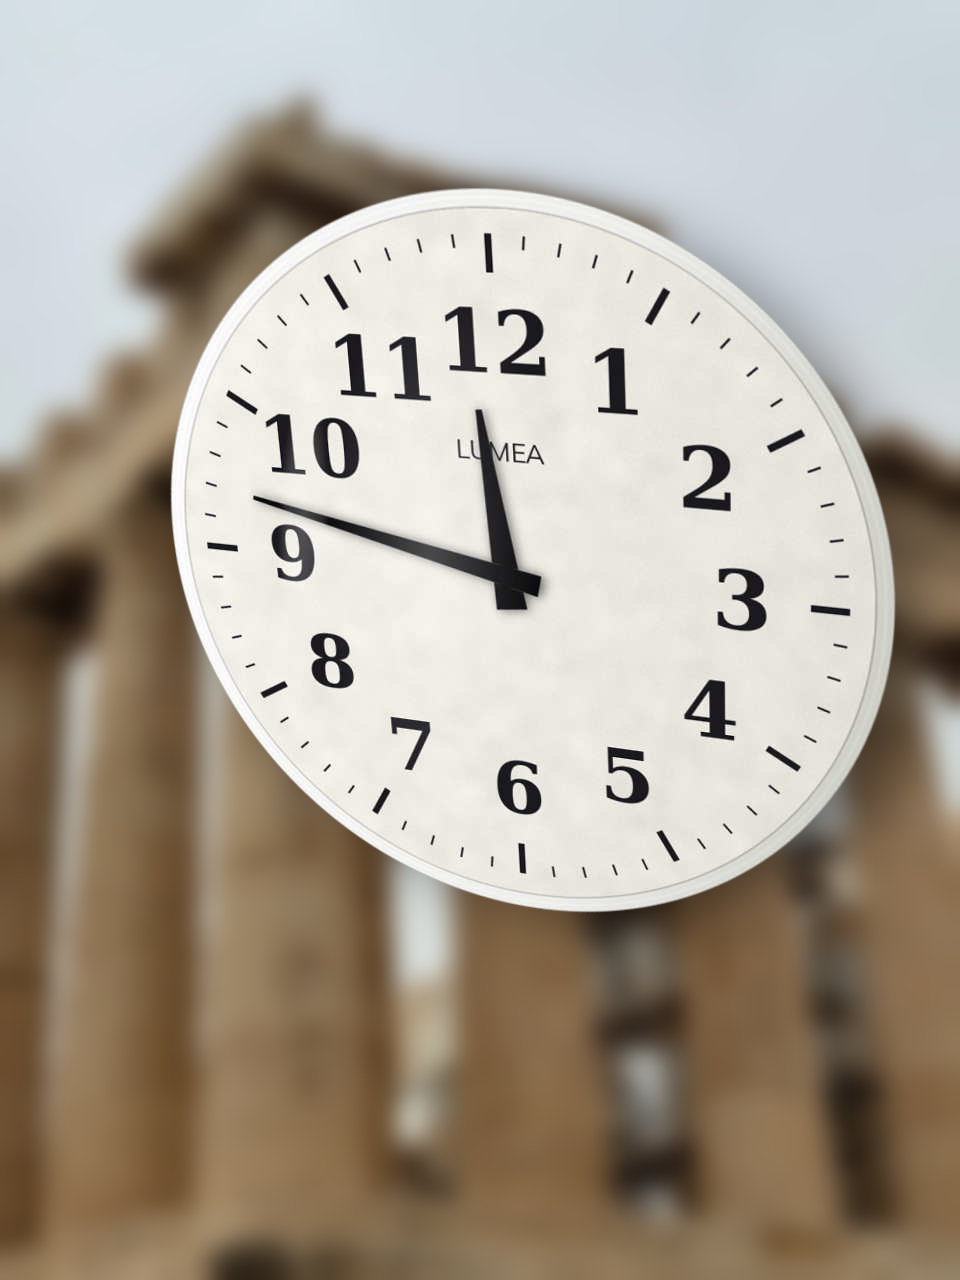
11:47
